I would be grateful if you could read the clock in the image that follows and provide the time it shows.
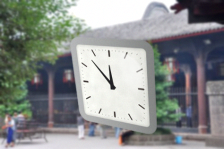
11:53
